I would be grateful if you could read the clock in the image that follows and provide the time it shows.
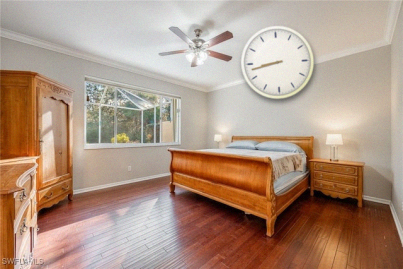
8:43
